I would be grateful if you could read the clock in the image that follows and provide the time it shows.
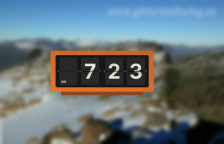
7:23
